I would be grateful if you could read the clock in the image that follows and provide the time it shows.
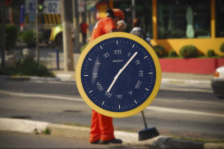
7:07
